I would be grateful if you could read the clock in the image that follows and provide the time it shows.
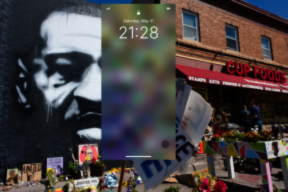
21:28
